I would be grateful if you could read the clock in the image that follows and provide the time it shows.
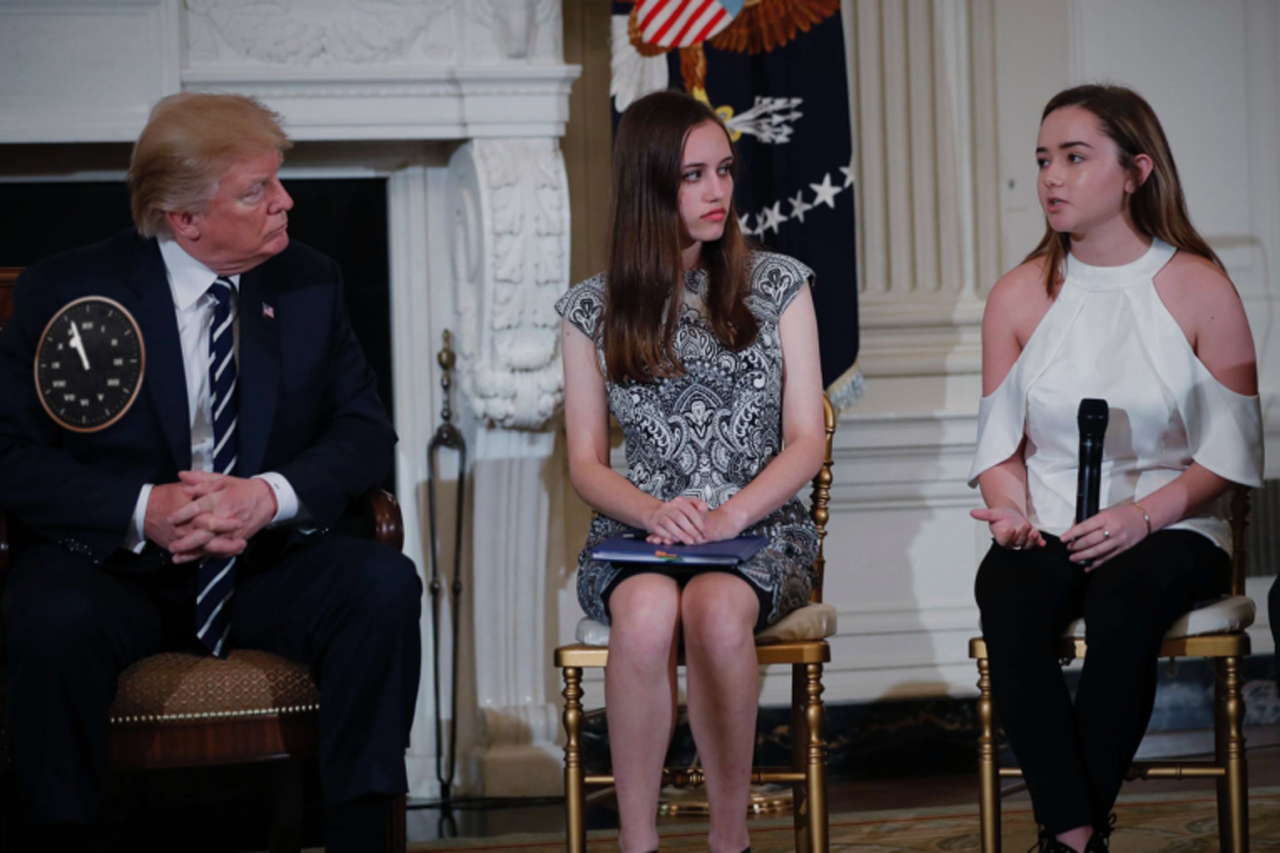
10:56
